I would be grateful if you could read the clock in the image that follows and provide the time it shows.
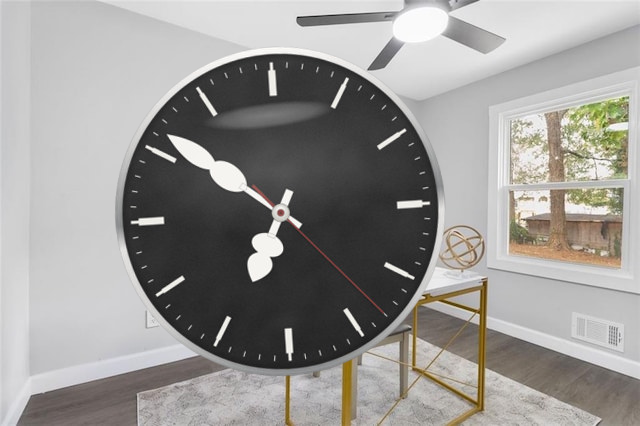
6:51:23
